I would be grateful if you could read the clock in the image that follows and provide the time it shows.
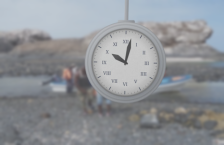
10:02
